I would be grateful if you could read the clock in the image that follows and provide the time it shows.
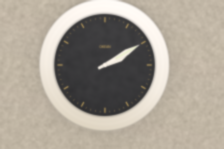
2:10
